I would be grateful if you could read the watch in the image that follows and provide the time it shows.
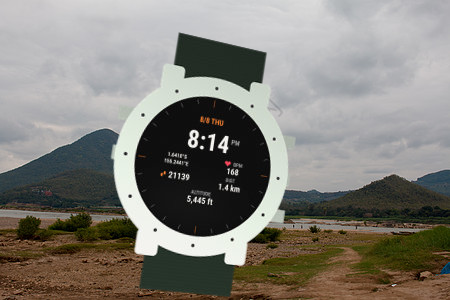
8:14
